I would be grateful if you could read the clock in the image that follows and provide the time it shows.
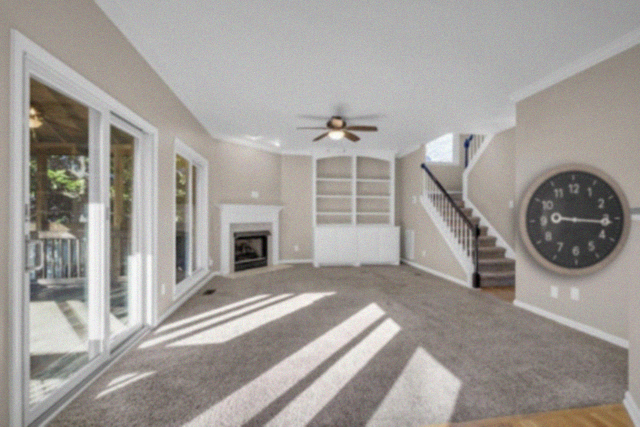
9:16
